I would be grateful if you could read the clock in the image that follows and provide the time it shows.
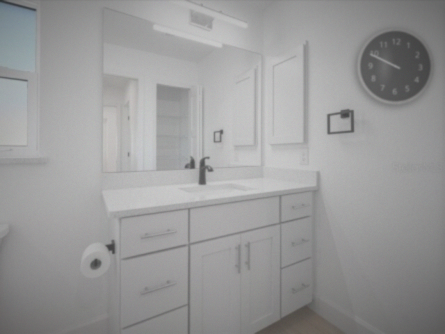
9:49
